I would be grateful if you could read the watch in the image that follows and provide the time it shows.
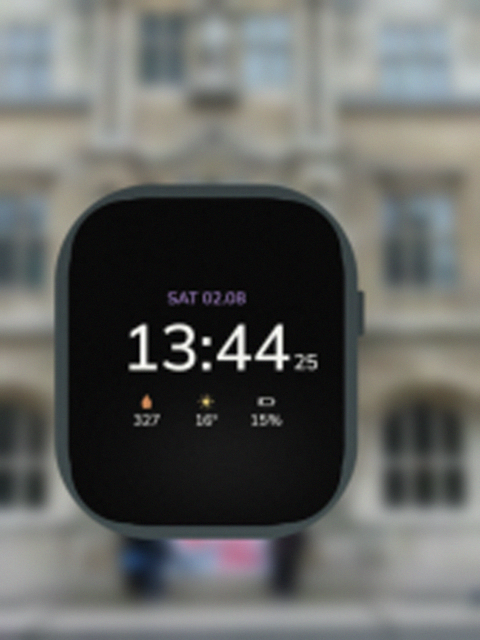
13:44
